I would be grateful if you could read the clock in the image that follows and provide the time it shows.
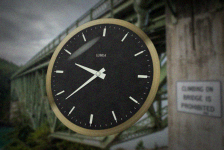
9:38
